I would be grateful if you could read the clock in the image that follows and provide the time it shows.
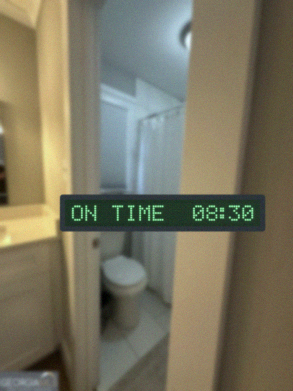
8:30
